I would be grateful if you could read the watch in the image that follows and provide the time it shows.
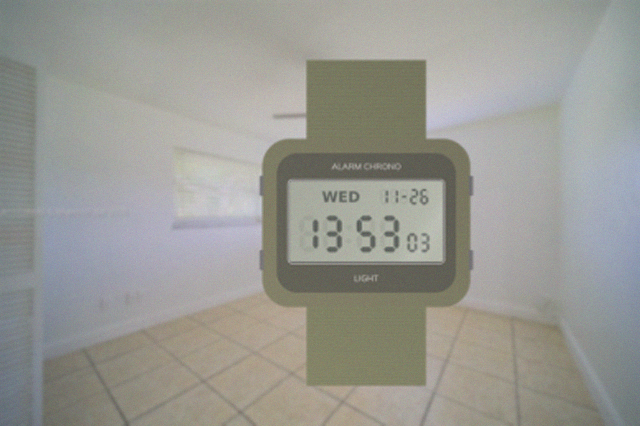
13:53:03
